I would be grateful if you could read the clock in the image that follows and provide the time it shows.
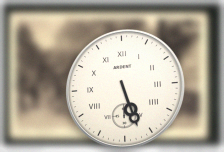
5:27
